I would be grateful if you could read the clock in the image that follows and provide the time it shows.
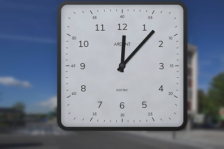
12:07
